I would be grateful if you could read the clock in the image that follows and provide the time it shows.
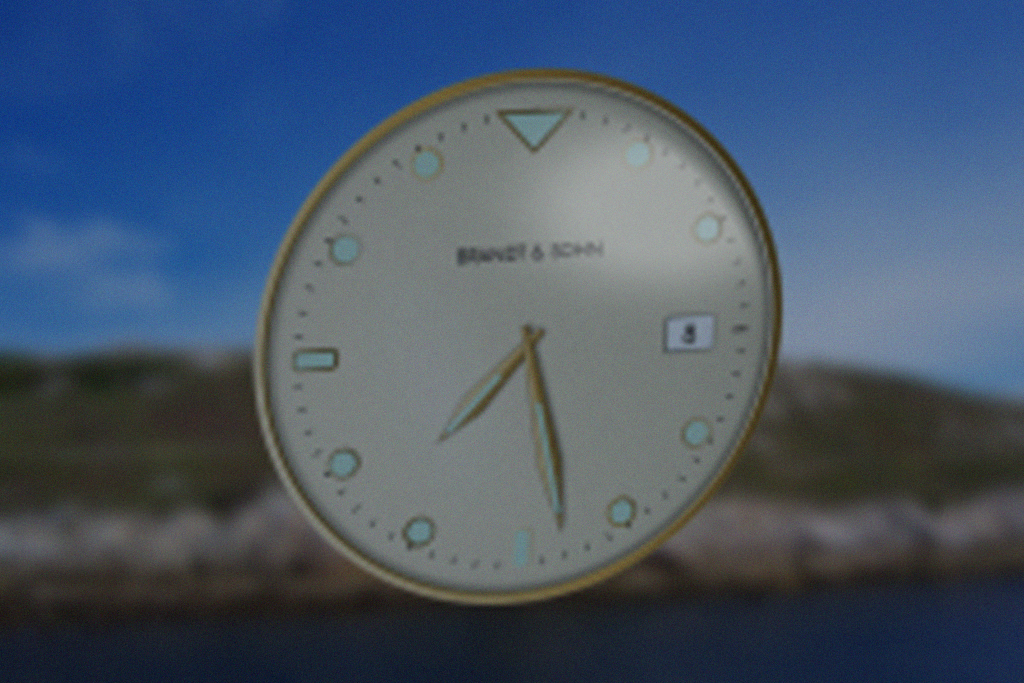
7:28
